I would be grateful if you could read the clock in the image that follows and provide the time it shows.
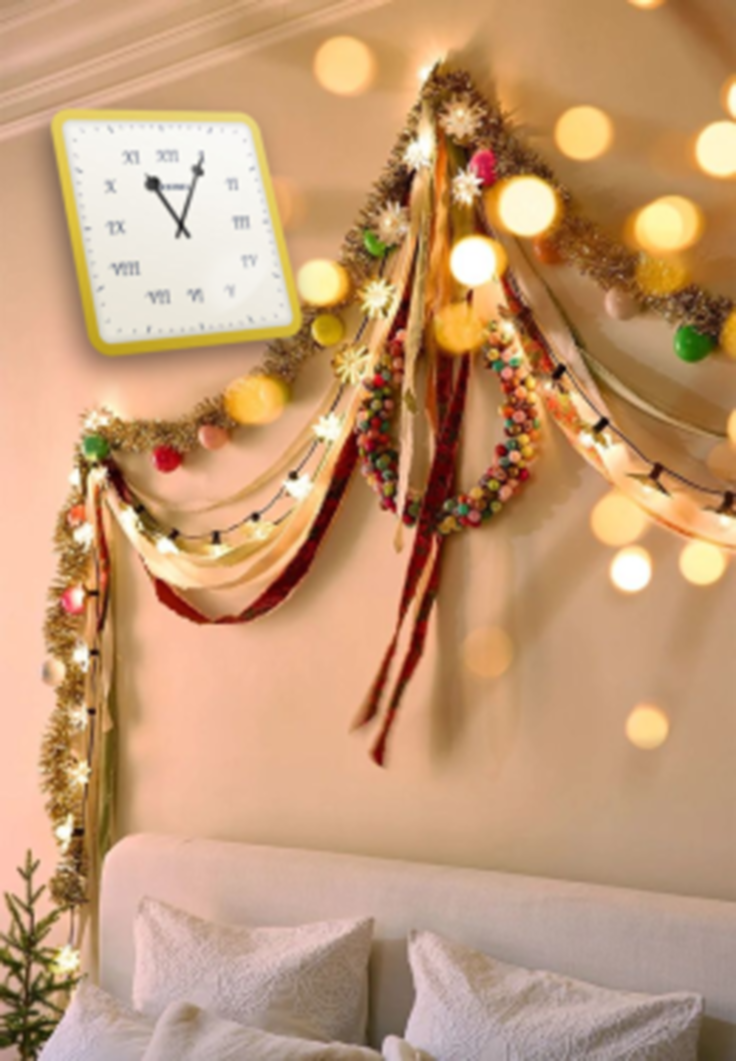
11:05
